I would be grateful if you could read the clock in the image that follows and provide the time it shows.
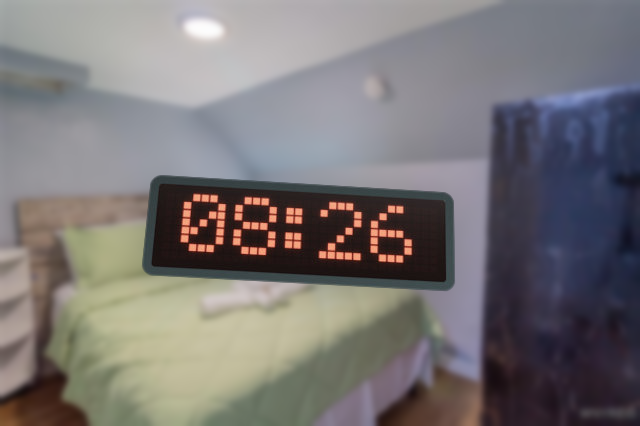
8:26
